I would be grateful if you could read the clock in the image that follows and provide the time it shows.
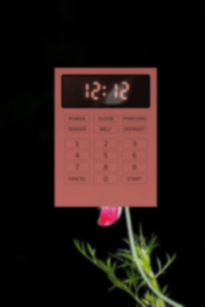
12:12
